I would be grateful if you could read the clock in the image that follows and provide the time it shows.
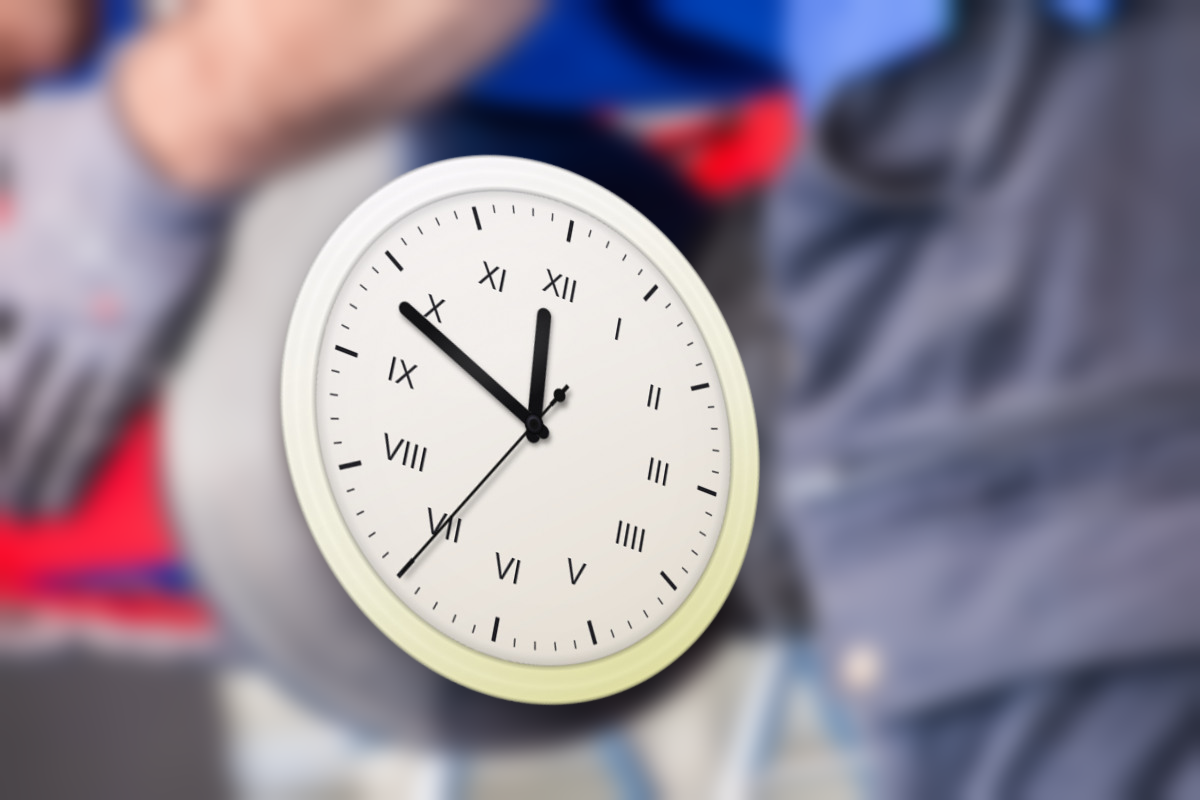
11:48:35
